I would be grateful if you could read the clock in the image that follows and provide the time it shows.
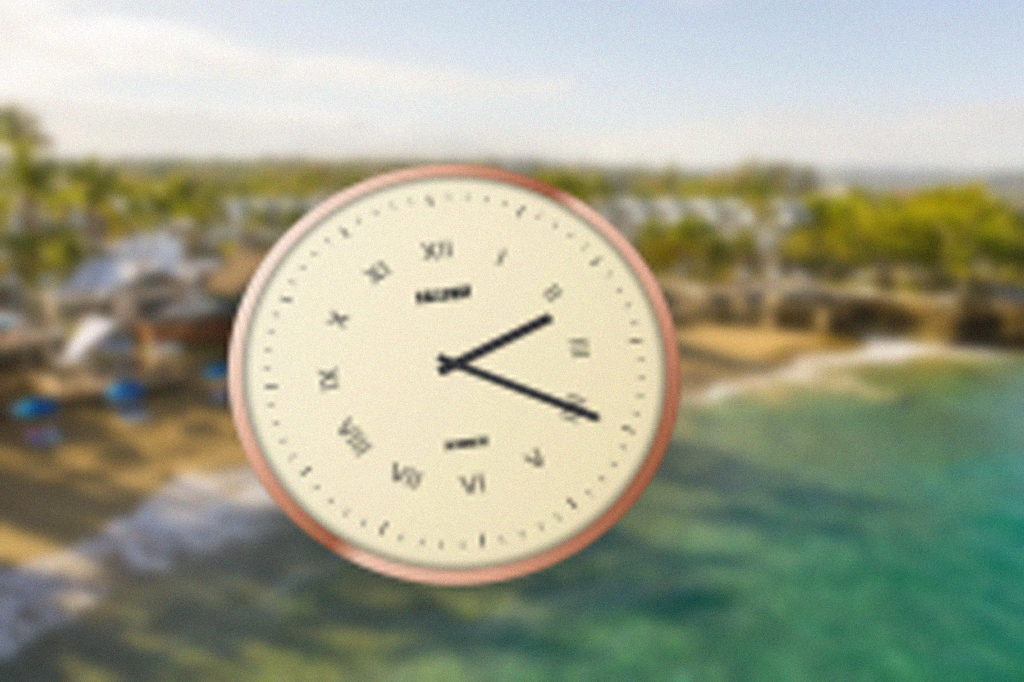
2:20
